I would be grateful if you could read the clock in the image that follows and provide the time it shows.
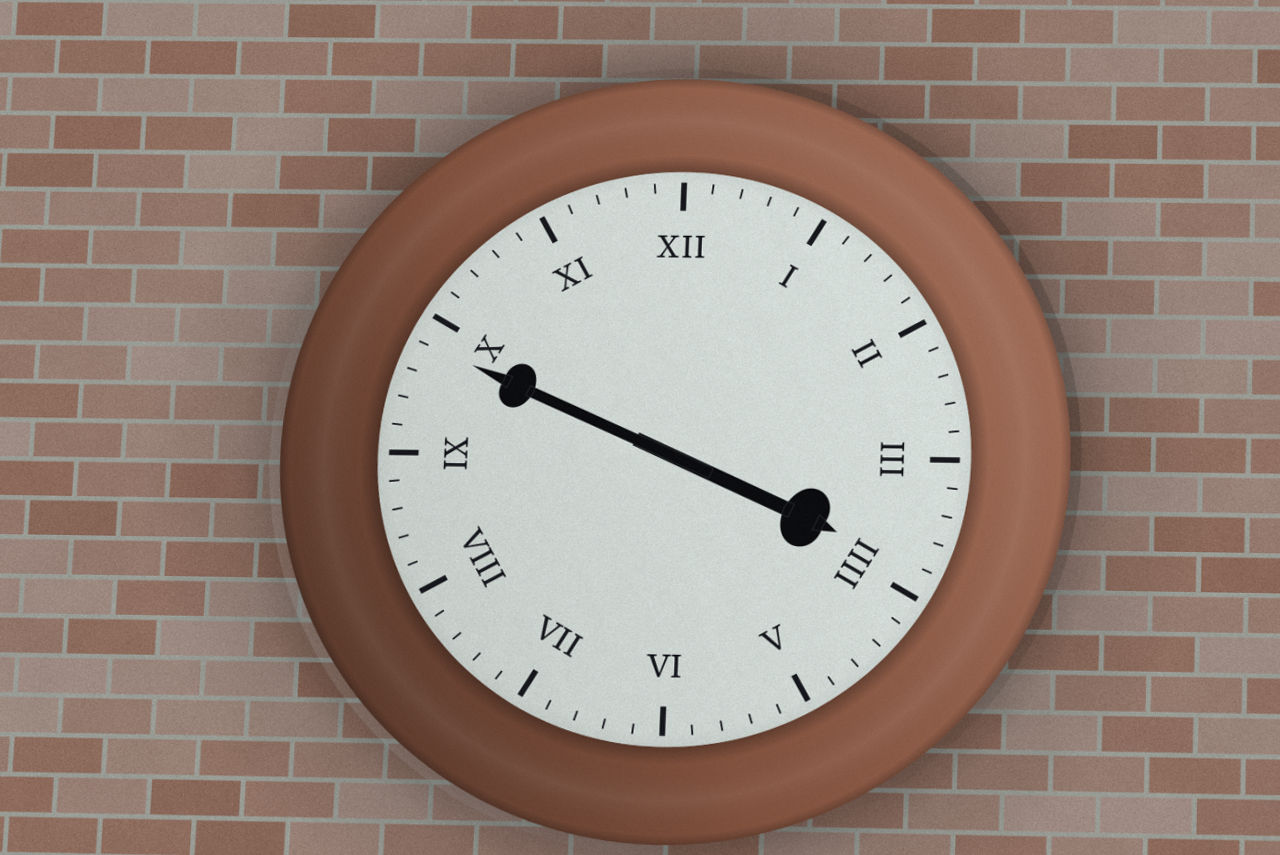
3:49
